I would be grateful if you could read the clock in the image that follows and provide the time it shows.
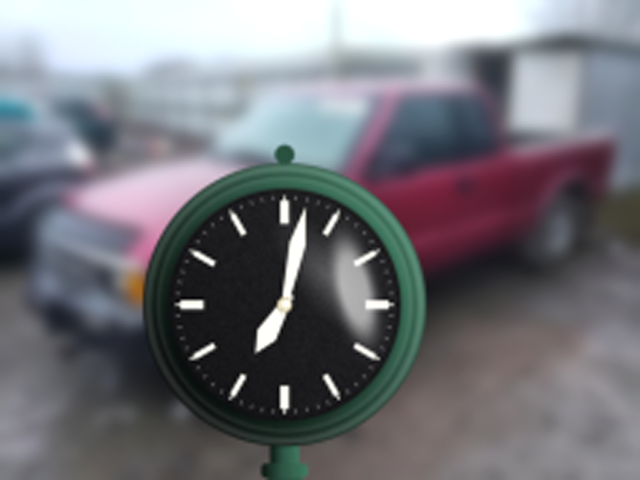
7:02
